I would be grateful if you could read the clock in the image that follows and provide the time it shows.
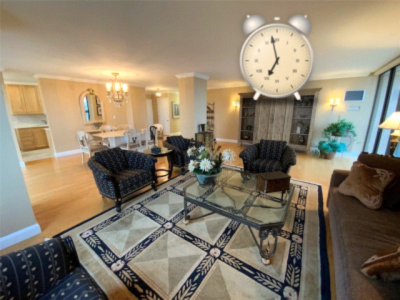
6:58
